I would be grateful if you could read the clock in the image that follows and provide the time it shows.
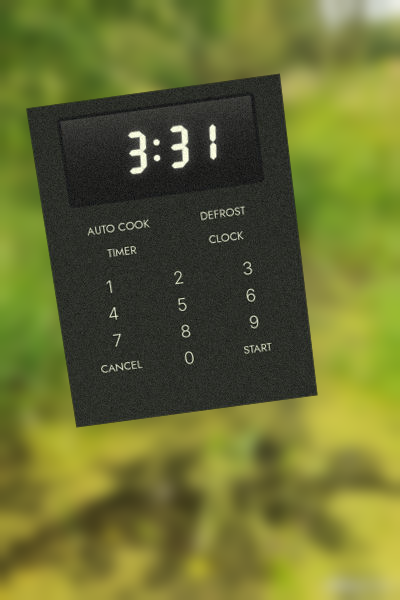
3:31
